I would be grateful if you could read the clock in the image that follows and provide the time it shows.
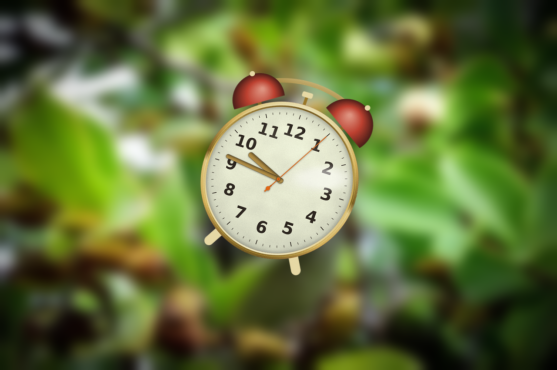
9:46:05
